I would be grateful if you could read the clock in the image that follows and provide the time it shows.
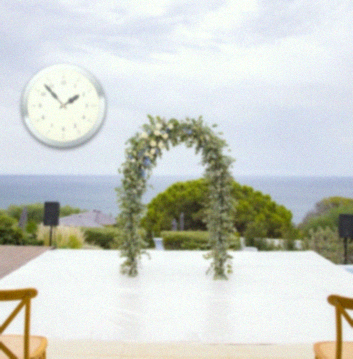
1:53
